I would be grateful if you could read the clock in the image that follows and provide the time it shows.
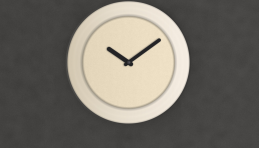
10:09
